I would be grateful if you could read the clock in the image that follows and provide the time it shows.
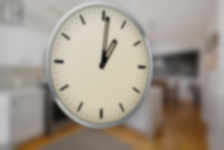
1:01
